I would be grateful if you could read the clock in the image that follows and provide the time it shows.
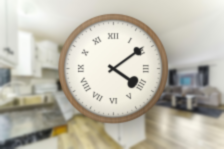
4:09
